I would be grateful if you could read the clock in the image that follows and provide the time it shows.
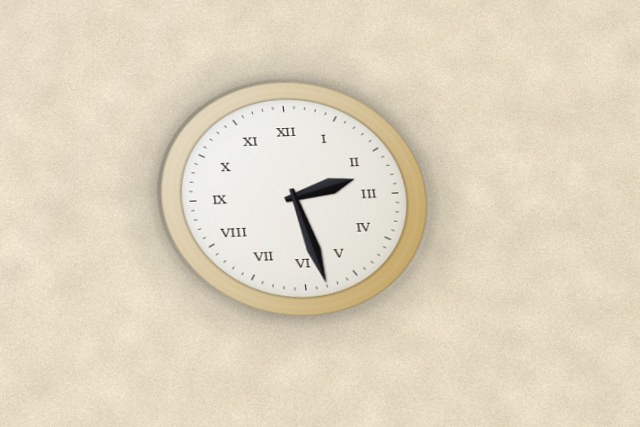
2:28
